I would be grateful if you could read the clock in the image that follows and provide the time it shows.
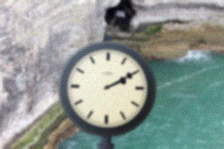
2:10
